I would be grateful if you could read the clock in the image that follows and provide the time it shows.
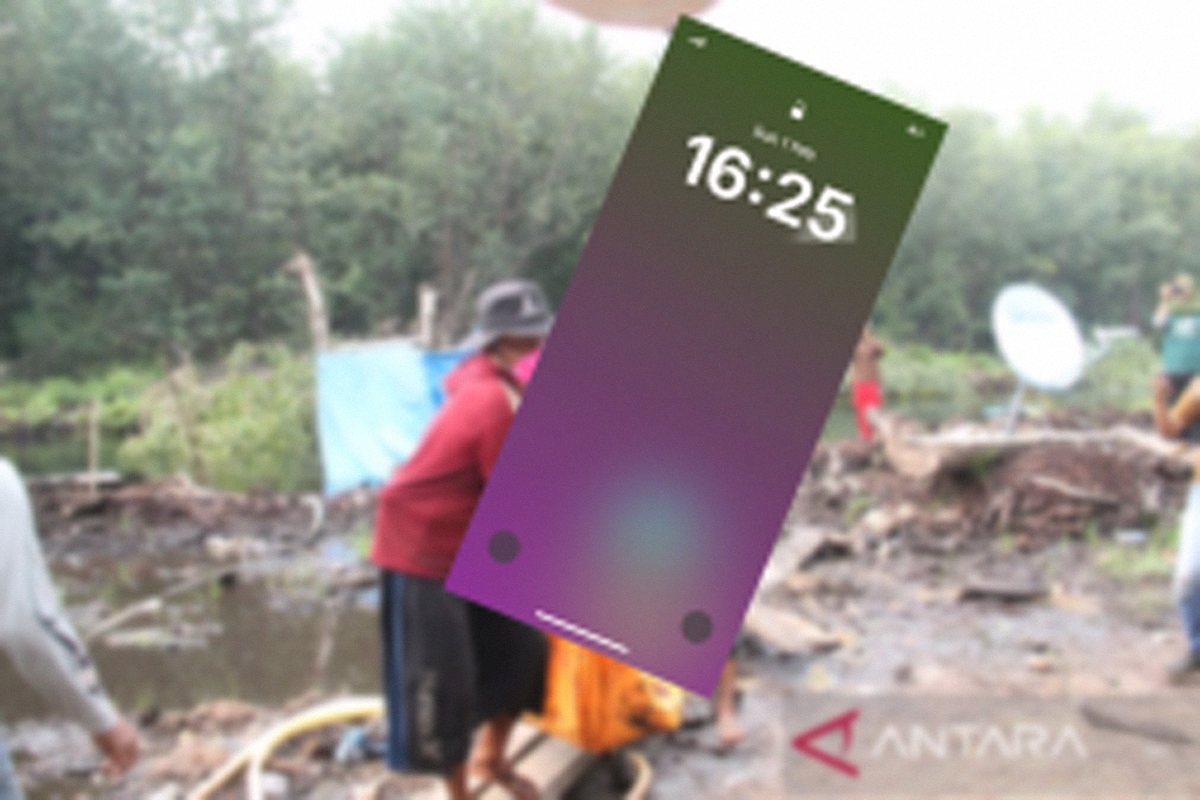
16:25
